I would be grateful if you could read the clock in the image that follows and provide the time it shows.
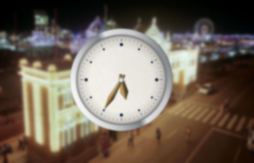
5:35
